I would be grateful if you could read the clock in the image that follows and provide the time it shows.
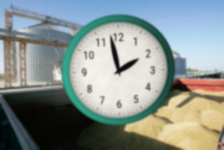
1:58
